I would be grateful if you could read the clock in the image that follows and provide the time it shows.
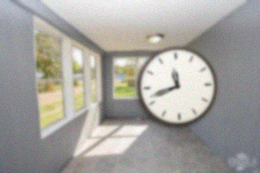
11:42
